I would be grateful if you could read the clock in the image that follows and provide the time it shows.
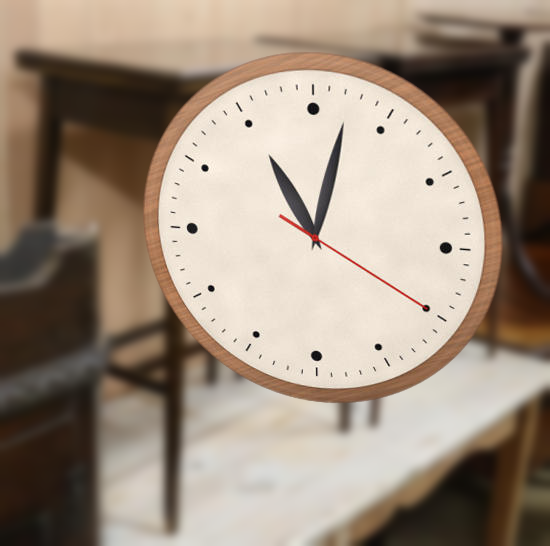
11:02:20
